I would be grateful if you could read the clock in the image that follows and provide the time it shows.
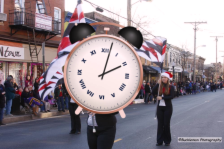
2:02
